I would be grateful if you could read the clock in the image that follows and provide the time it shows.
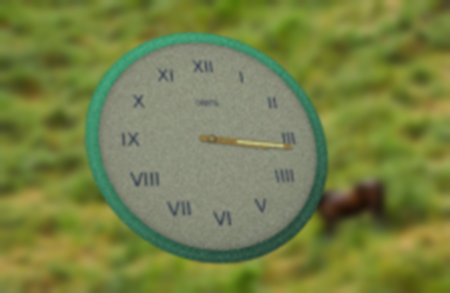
3:16
